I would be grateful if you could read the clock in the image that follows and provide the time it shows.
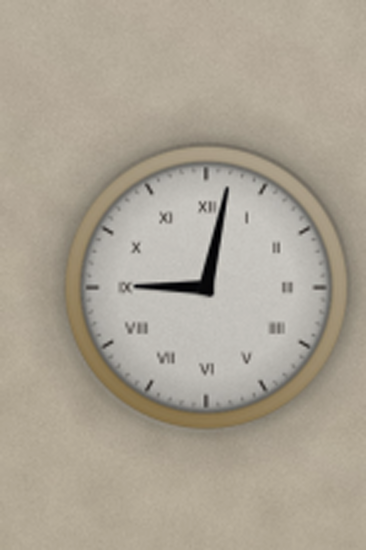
9:02
